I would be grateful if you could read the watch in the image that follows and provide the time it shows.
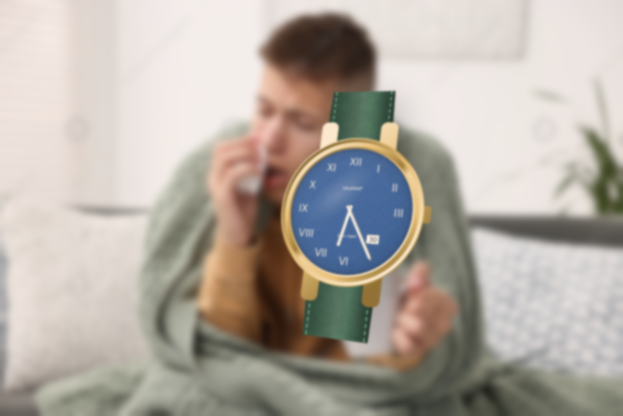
6:25
